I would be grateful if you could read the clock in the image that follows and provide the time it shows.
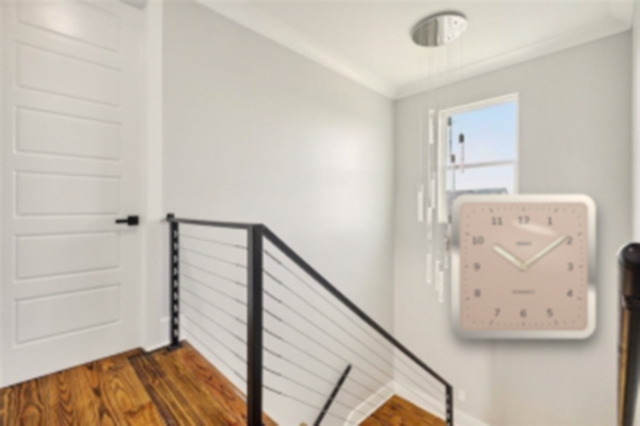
10:09
